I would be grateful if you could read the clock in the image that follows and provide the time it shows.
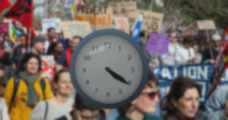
4:21
